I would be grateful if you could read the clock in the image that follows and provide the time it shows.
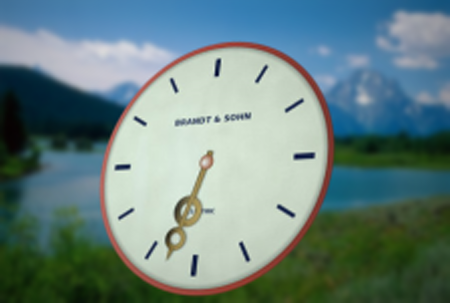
6:33
